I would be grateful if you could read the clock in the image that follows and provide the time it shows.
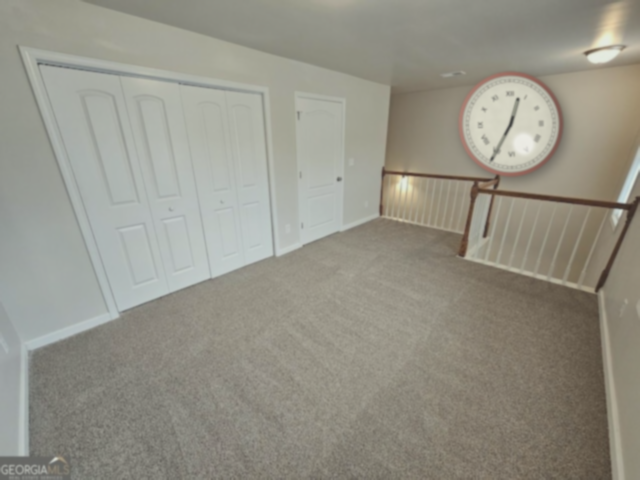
12:35
